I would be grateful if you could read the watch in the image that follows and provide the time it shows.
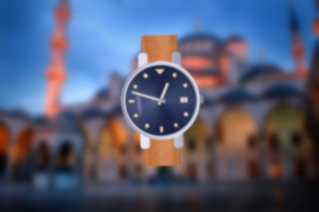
12:48
